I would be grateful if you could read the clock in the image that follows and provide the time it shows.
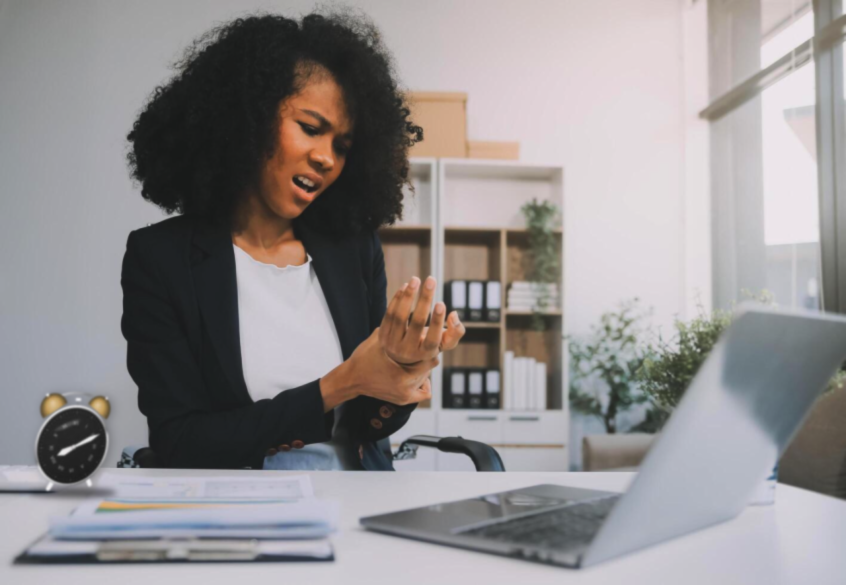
8:11
